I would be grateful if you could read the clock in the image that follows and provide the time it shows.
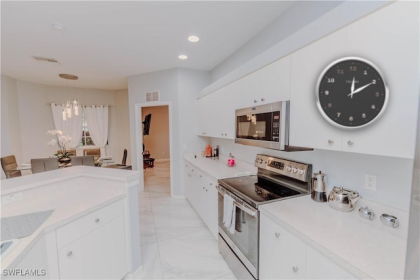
12:10
